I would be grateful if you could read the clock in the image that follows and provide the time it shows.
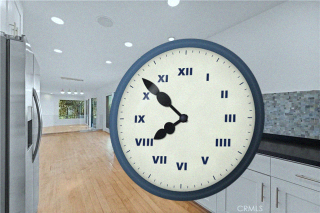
7:52
